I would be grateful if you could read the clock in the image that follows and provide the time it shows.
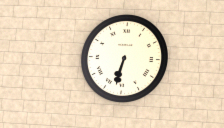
6:32
